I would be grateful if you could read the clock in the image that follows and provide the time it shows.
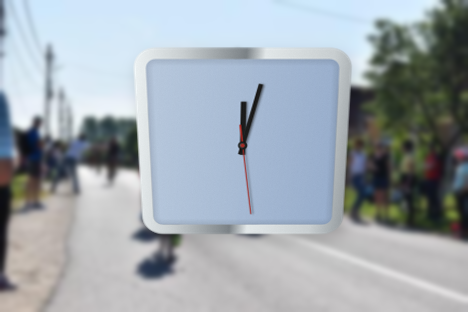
12:02:29
